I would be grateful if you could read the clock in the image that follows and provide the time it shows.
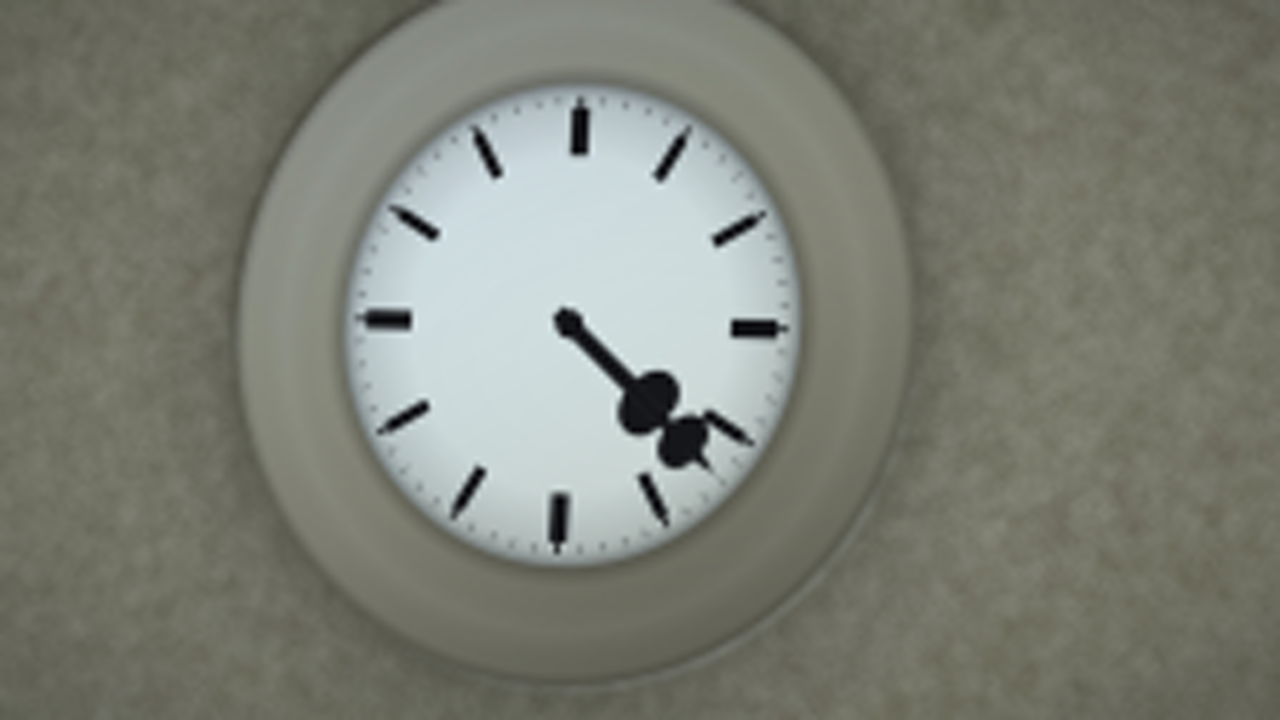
4:22
